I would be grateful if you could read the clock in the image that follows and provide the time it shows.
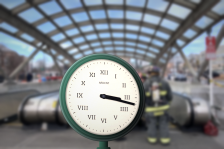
3:17
